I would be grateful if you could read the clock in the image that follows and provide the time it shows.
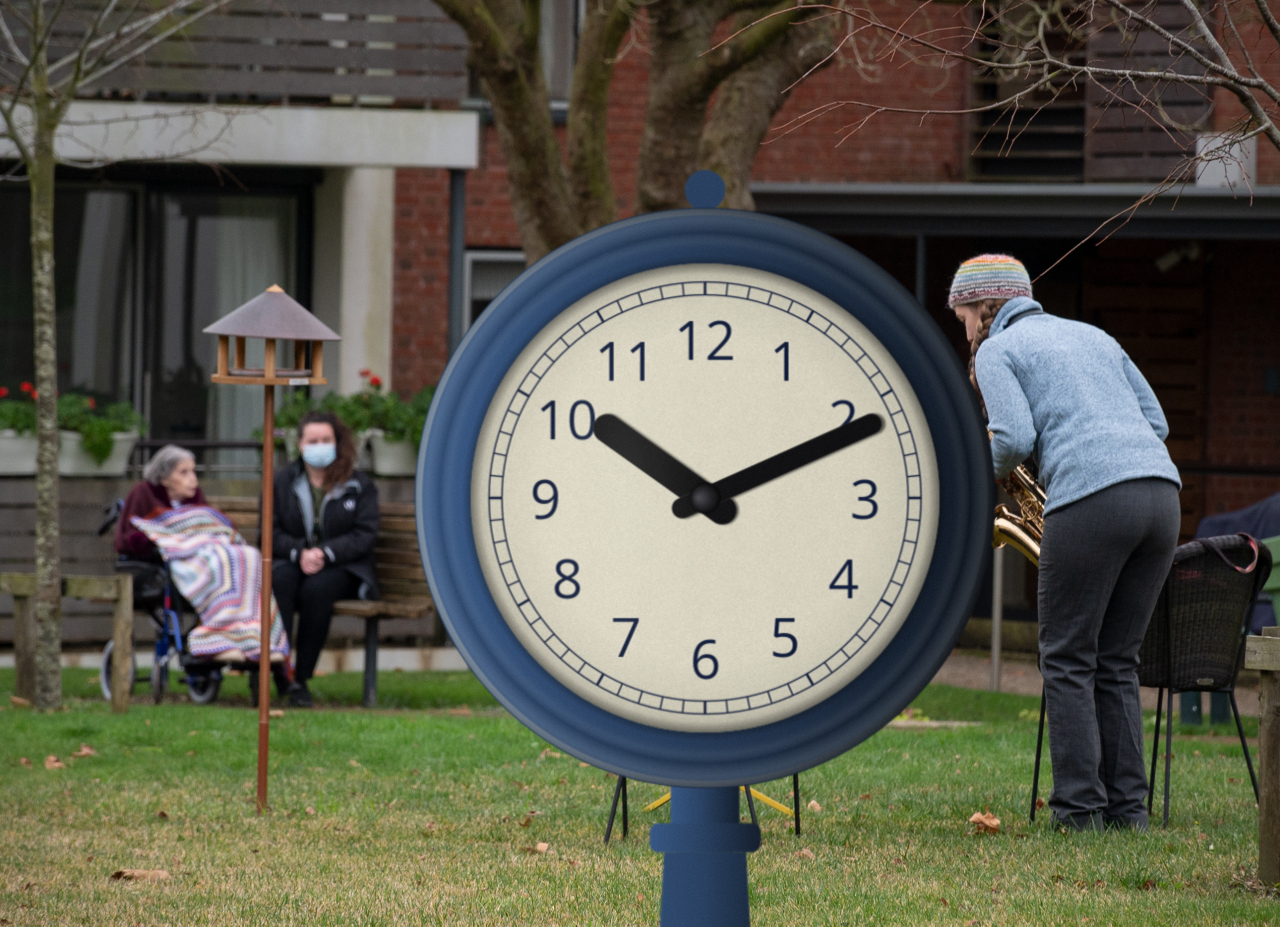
10:11
